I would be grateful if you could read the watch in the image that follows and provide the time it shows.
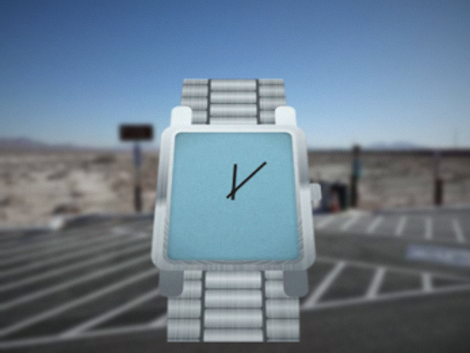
12:07
